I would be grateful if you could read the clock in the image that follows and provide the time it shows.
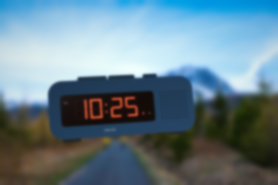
10:25
